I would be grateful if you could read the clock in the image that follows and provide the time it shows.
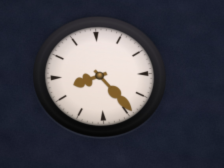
8:24
